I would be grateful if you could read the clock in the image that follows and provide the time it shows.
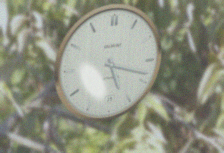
5:18
